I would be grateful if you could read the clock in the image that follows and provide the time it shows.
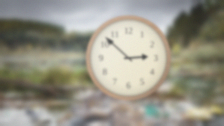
2:52
